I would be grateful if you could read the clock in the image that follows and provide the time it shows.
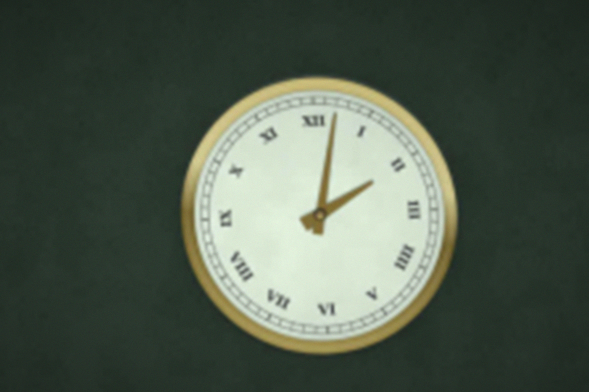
2:02
